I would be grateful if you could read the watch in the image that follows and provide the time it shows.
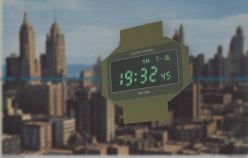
19:32:45
